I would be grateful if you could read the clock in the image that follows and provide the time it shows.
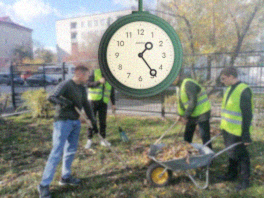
1:24
